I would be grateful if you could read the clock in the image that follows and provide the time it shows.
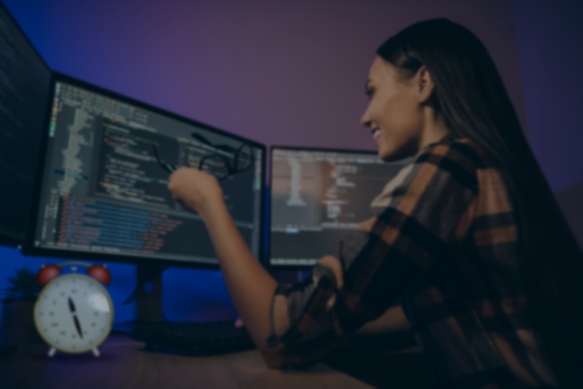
11:27
